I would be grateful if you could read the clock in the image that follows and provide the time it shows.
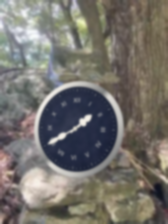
1:40
